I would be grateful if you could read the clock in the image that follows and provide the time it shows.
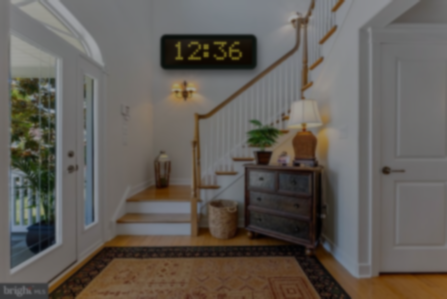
12:36
